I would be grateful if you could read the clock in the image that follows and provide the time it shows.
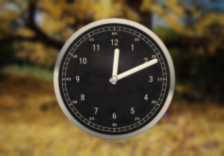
12:11
